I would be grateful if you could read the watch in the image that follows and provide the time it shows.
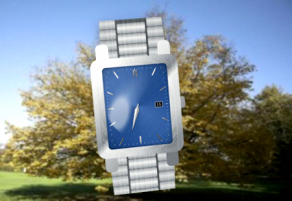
6:33
